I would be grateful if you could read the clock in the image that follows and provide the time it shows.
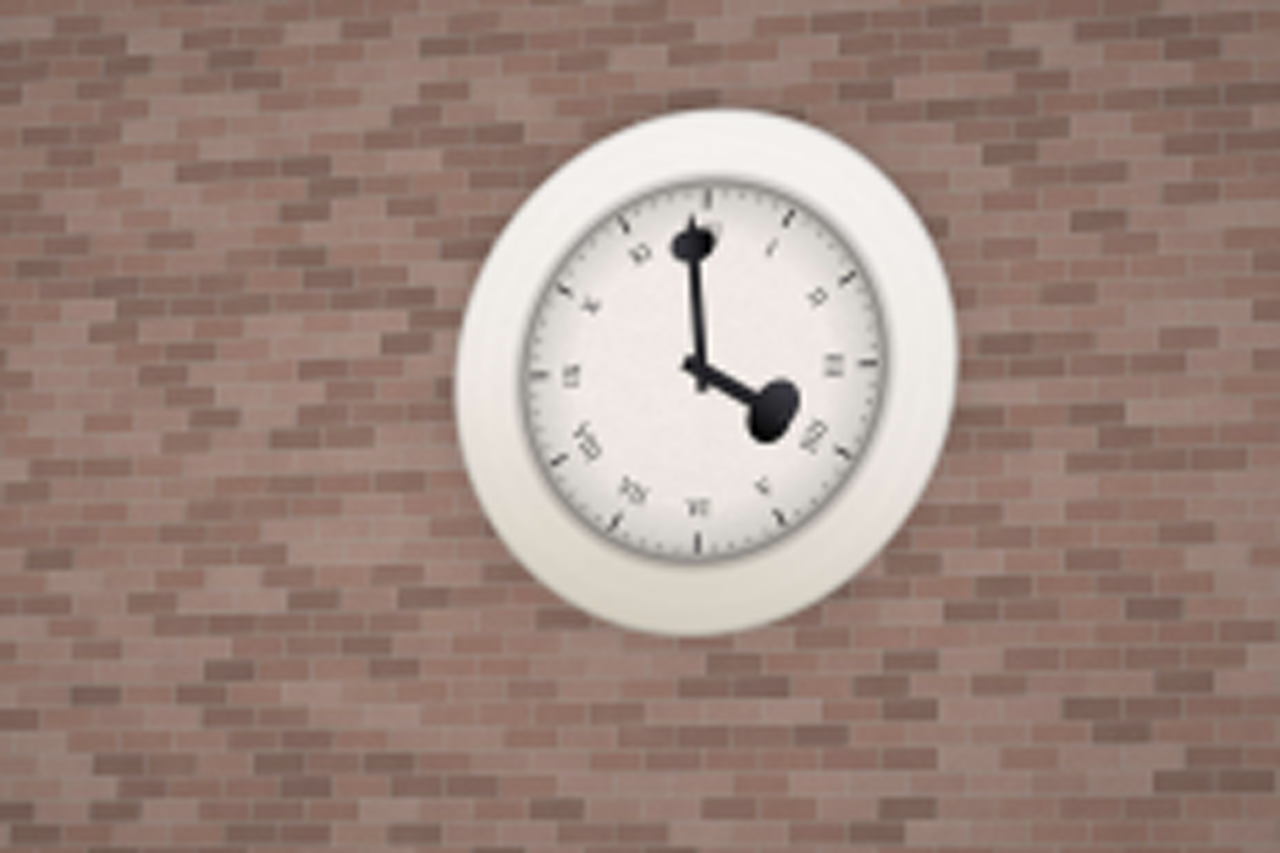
3:59
